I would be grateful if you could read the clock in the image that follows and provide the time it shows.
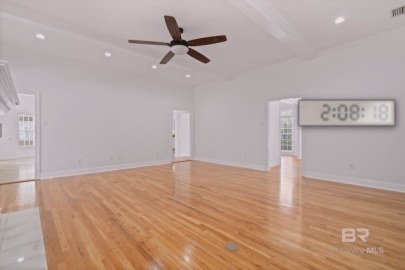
2:08:18
